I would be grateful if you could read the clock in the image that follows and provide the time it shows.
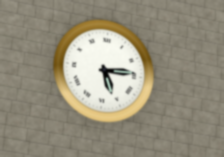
5:14
